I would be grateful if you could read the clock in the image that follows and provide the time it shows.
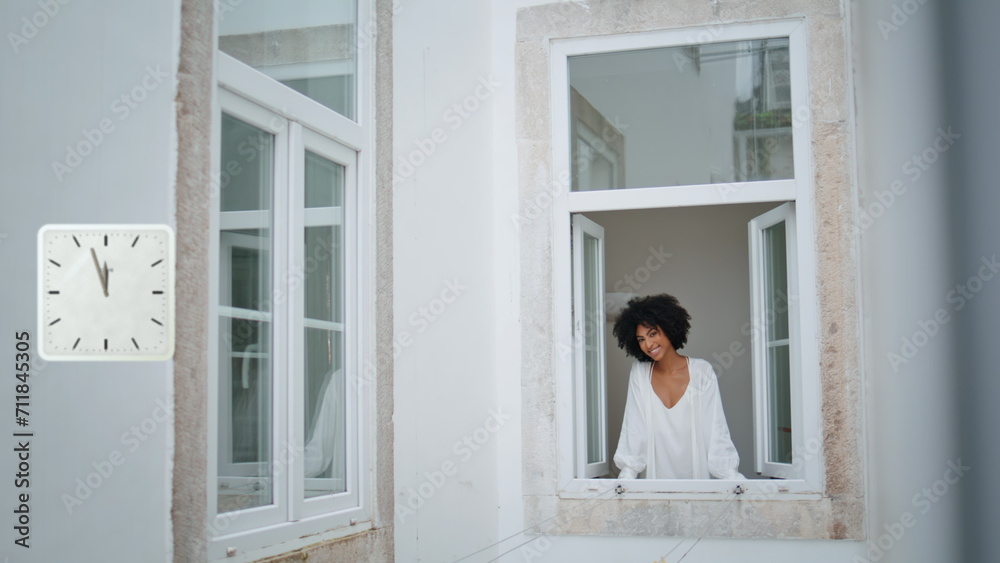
11:57
